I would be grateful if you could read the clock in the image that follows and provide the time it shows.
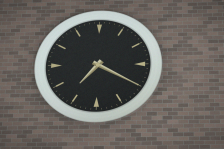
7:20
